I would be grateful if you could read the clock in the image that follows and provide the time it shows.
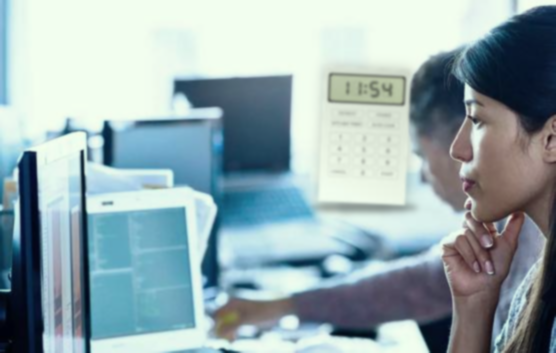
11:54
